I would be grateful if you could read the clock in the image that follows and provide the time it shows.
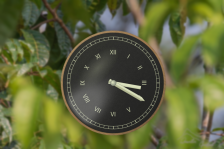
3:20
